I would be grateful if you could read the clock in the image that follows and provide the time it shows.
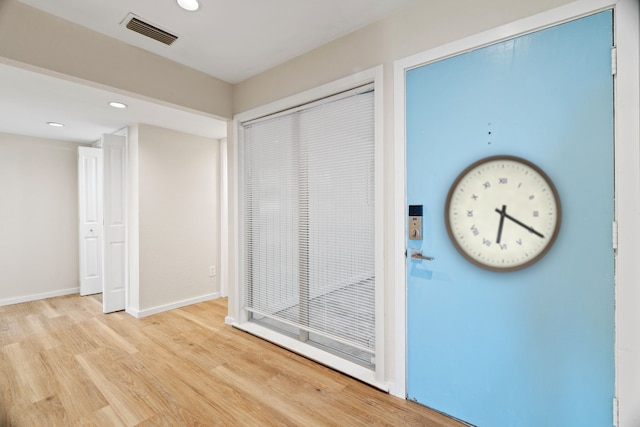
6:20
